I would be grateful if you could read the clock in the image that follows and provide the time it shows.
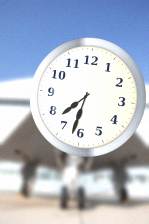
7:32
